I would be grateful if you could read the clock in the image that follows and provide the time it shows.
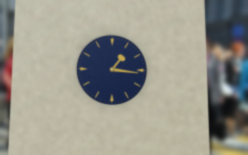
1:16
